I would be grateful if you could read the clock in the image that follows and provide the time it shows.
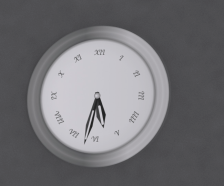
5:32
